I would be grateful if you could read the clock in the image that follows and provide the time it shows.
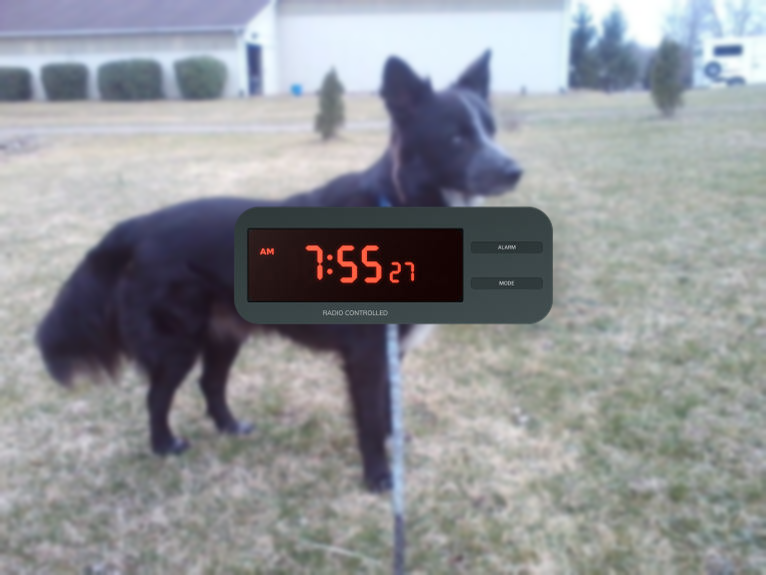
7:55:27
